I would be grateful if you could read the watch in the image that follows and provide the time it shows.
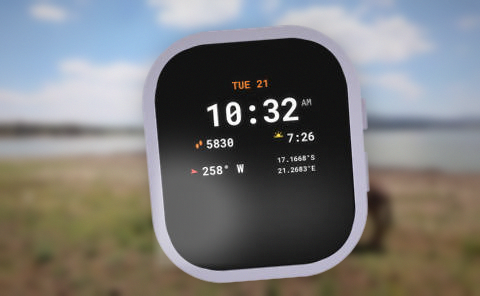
10:32
